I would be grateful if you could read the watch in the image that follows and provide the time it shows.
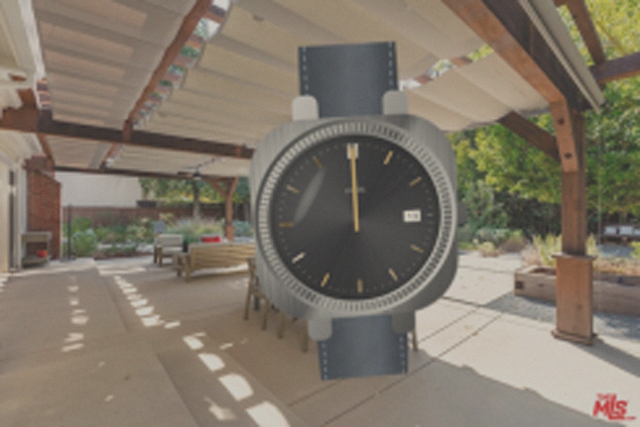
12:00
